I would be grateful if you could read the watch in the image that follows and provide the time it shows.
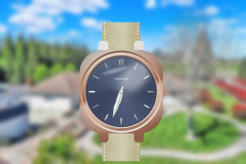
6:33
